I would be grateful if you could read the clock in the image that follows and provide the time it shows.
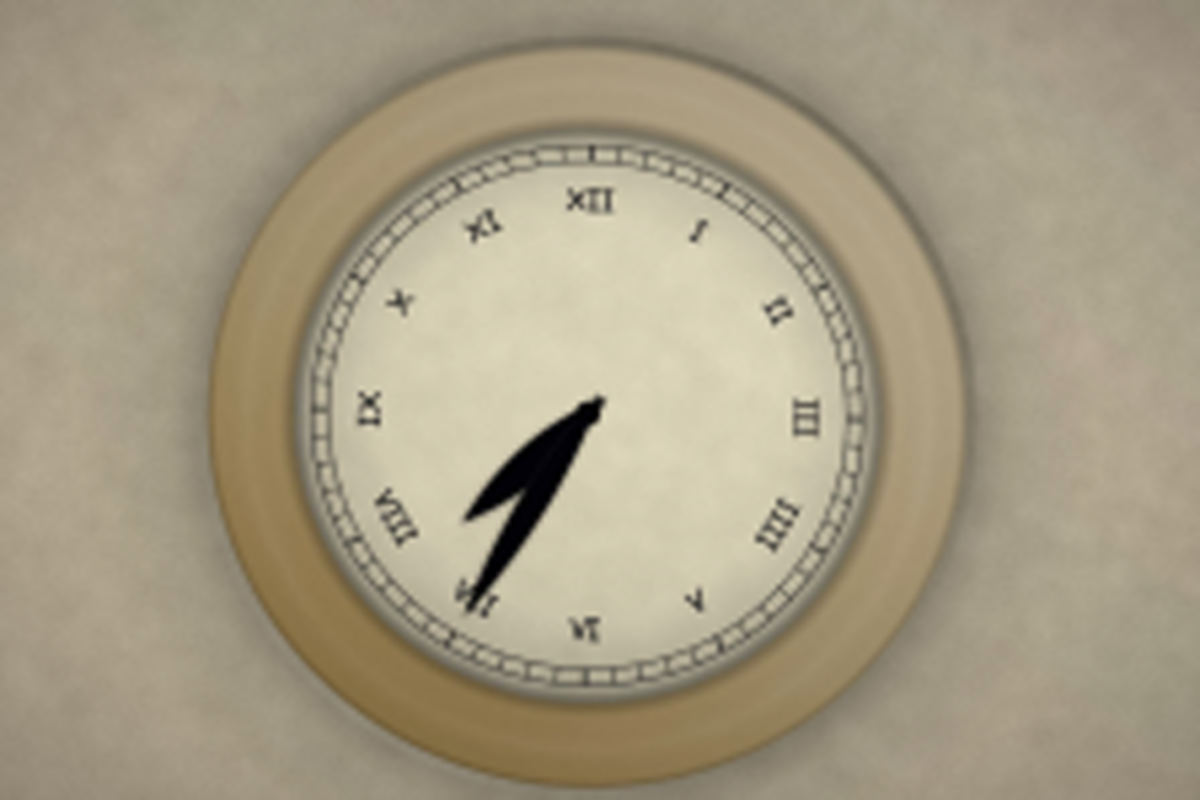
7:35
